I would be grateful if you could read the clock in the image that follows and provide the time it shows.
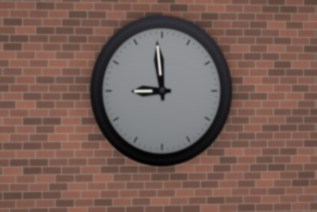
8:59
